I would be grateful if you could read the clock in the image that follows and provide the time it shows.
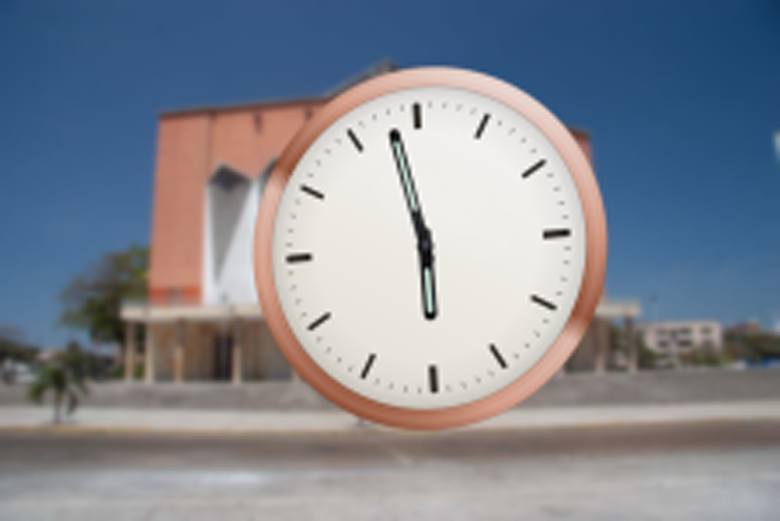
5:58
